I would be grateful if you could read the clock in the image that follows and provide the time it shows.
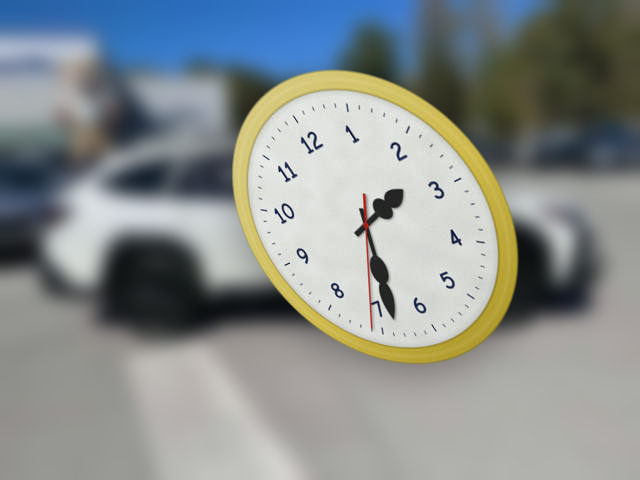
2:33:36
